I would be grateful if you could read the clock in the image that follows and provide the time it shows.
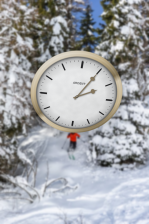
2:05
